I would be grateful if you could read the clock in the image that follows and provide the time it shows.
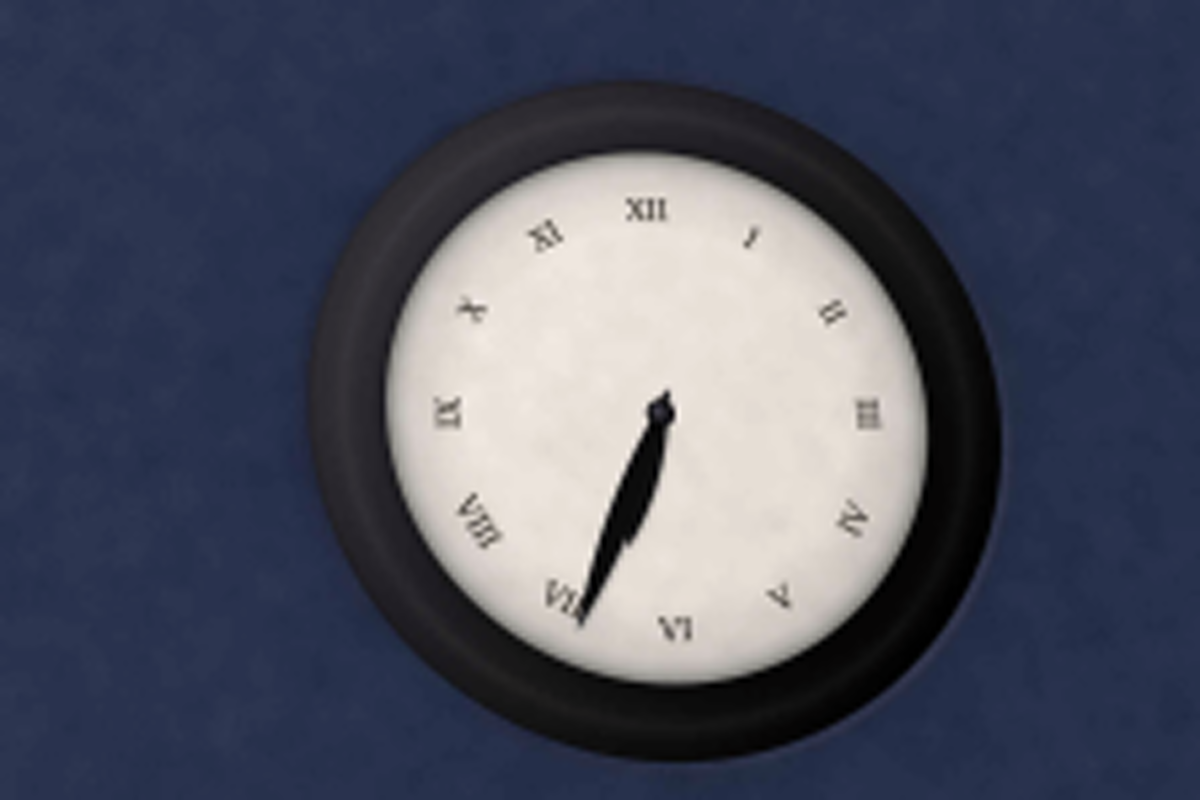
6:34
